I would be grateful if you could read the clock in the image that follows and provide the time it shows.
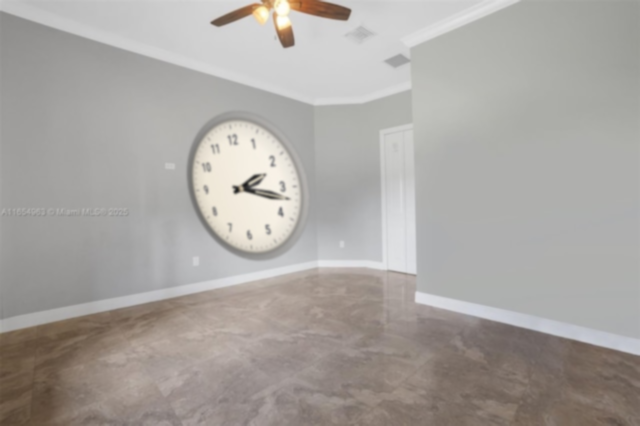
2:17
